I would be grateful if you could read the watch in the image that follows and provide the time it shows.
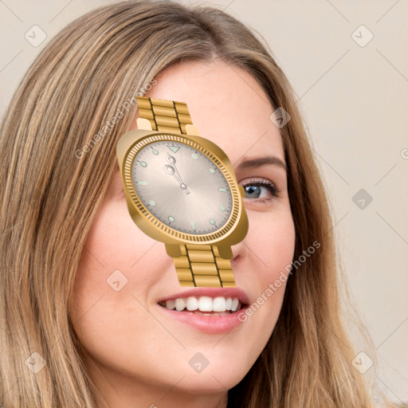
10:58
